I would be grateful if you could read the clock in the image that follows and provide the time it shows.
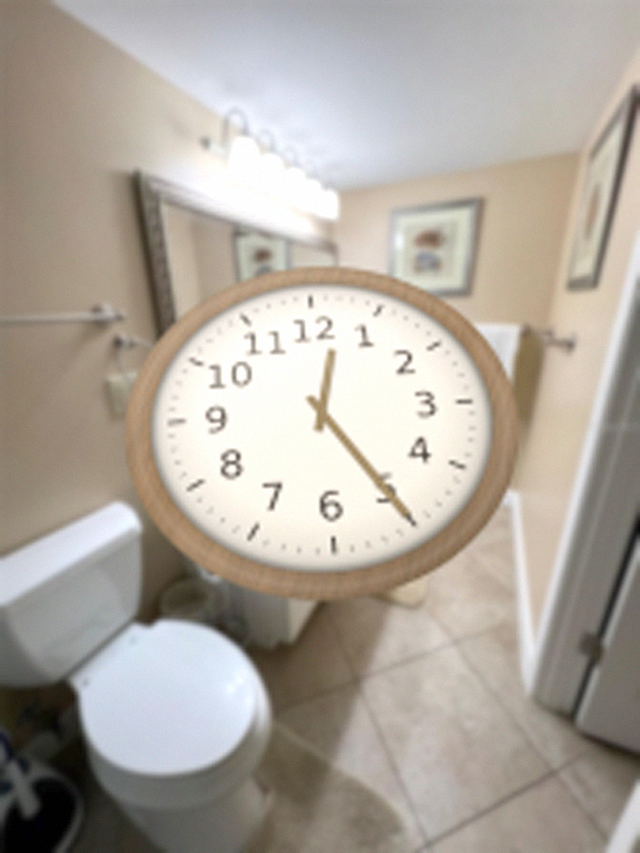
12:25
